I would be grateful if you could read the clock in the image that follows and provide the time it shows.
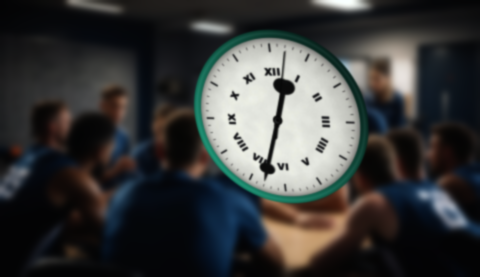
12:33:02
